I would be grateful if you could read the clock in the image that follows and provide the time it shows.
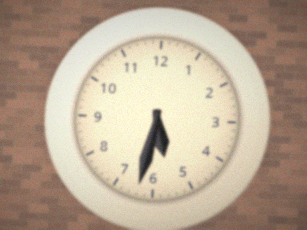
5:32
